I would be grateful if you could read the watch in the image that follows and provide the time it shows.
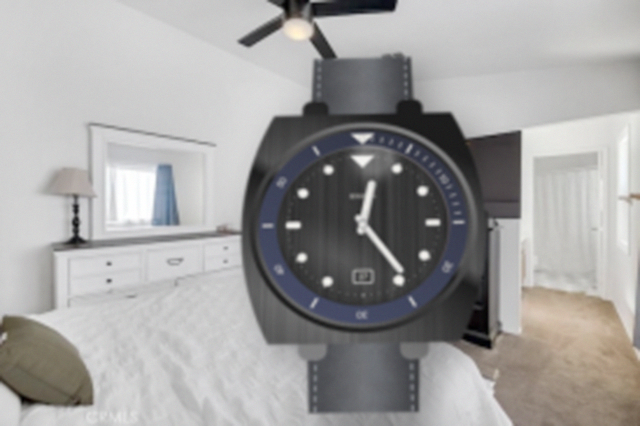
12:24
